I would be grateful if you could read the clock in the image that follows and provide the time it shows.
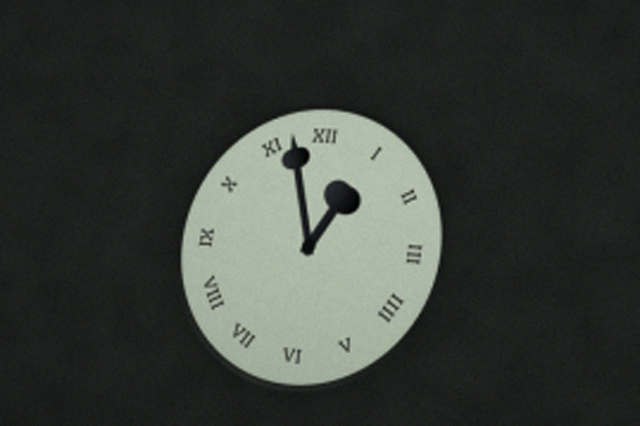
12:57
